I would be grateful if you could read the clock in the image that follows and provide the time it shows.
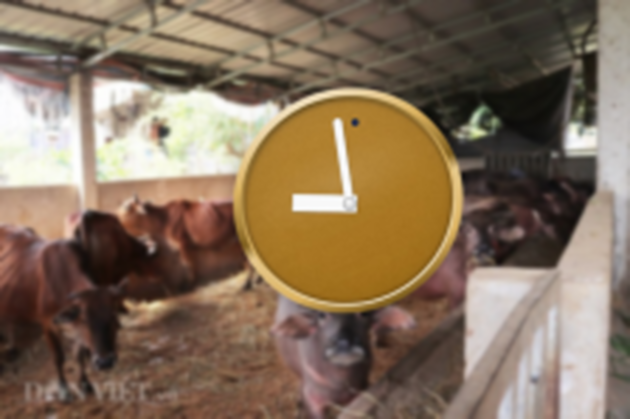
8:58
